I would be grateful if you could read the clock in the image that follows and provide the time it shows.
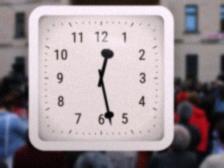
12:28
